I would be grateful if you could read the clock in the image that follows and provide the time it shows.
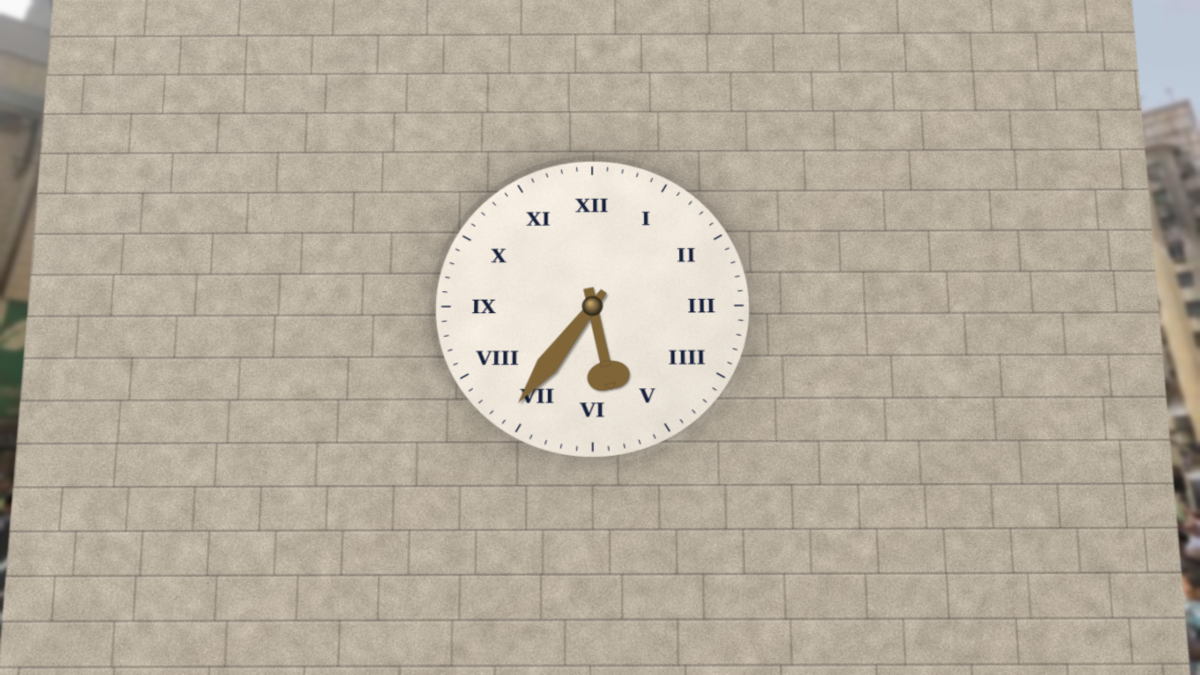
5:36
